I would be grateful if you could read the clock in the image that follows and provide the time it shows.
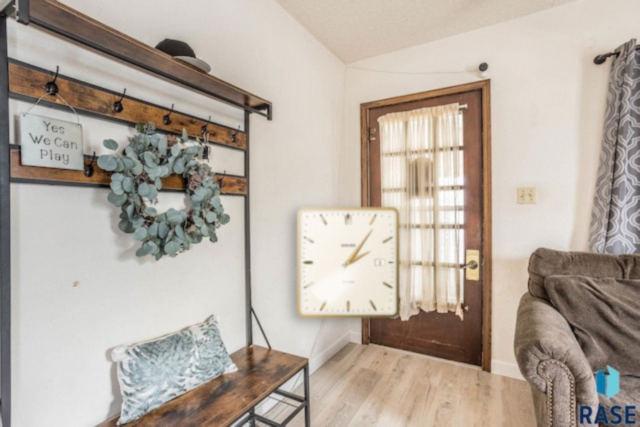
2:06
